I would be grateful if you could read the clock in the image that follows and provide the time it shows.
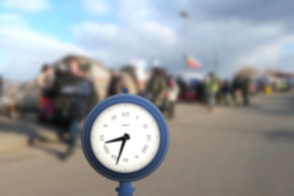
8:33
